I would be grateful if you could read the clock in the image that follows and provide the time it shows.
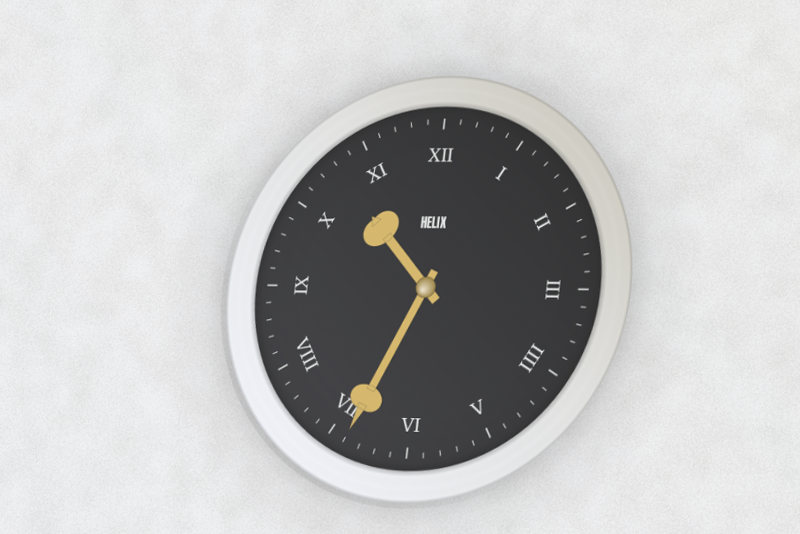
10:34
